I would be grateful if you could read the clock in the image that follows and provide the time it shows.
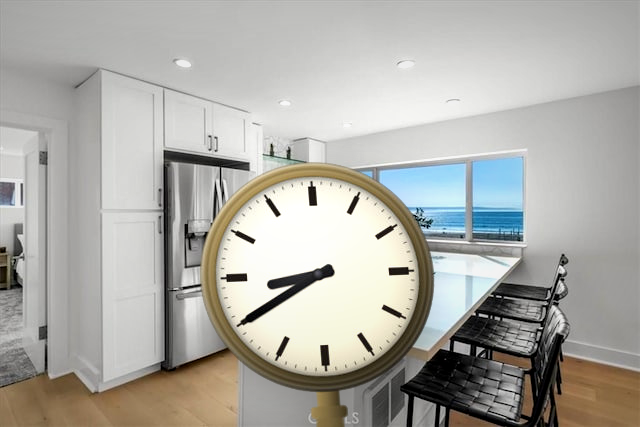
8:40
